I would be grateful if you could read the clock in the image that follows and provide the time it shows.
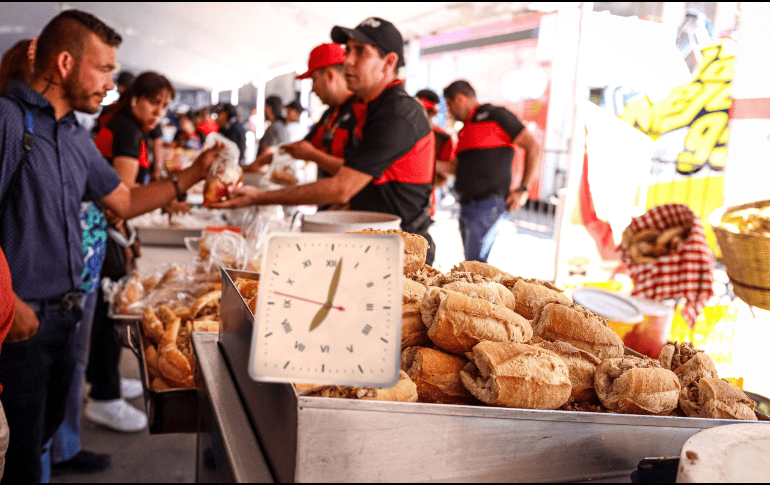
7:01:47
